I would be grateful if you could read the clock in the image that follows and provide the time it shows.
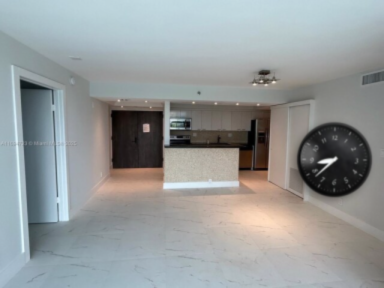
8:38
